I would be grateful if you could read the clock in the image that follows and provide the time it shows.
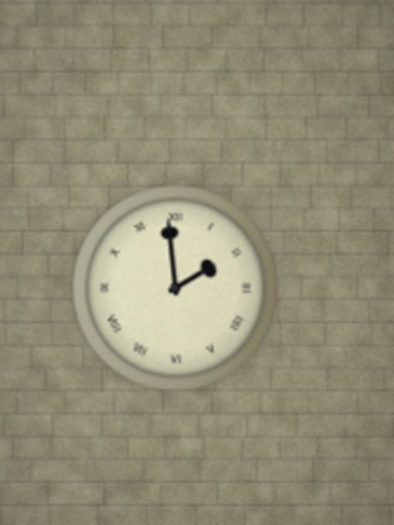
1:59
